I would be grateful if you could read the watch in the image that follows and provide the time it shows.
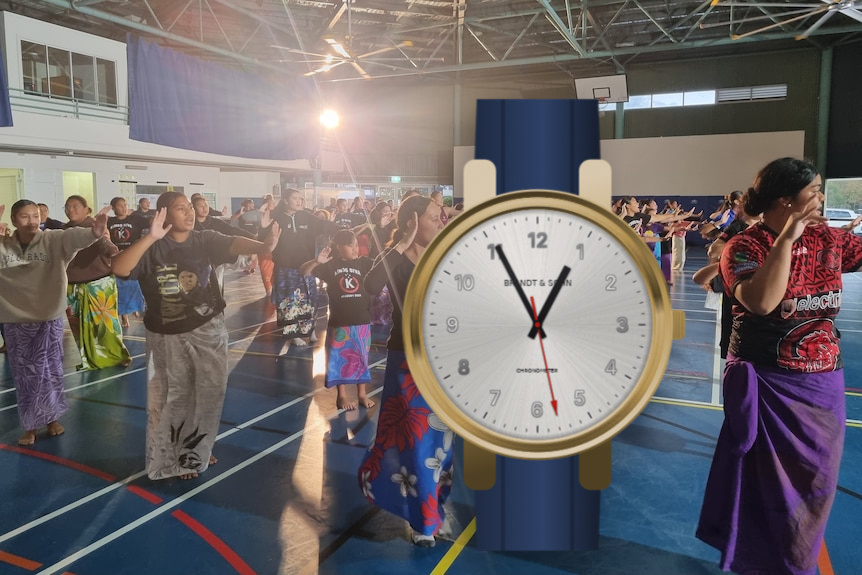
12:55:28
